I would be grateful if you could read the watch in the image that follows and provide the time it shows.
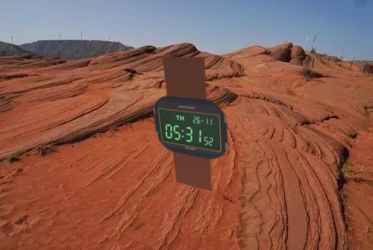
5:31:52
